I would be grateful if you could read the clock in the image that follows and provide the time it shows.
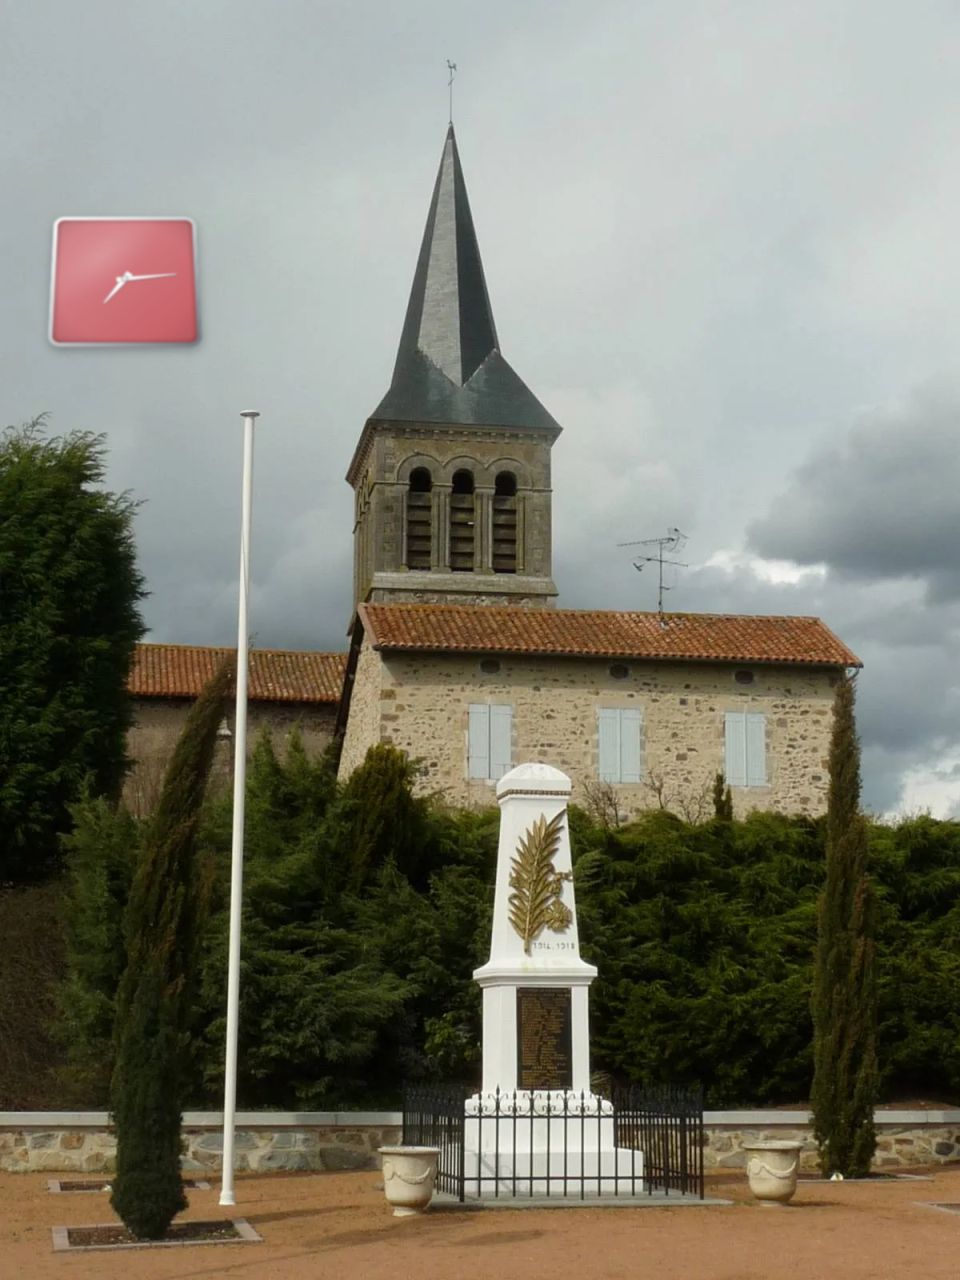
7:14
